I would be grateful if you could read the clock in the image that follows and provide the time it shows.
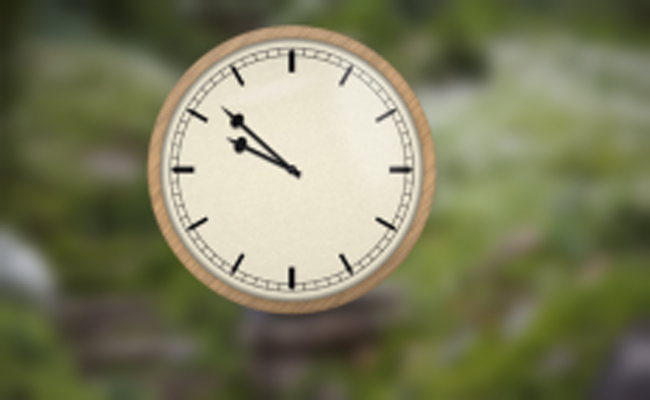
9:52
